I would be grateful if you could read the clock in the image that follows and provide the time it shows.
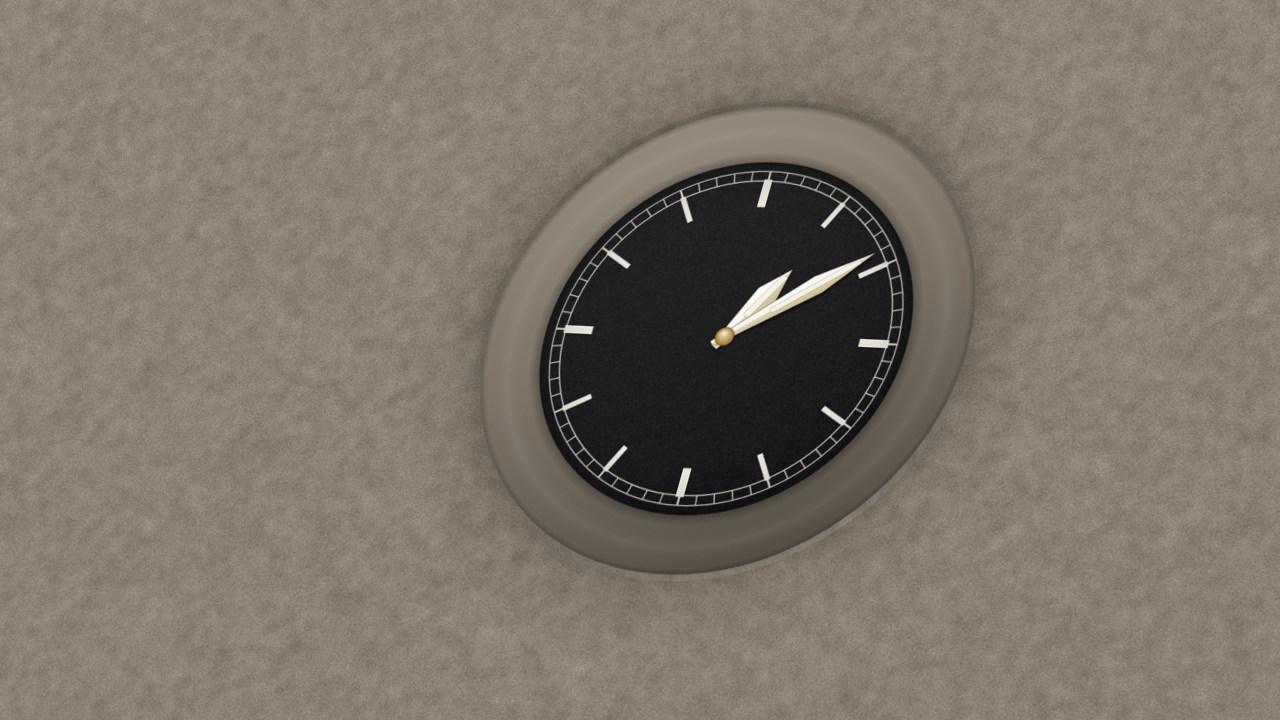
1:09
